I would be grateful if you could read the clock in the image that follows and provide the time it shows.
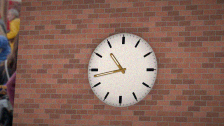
10:43
